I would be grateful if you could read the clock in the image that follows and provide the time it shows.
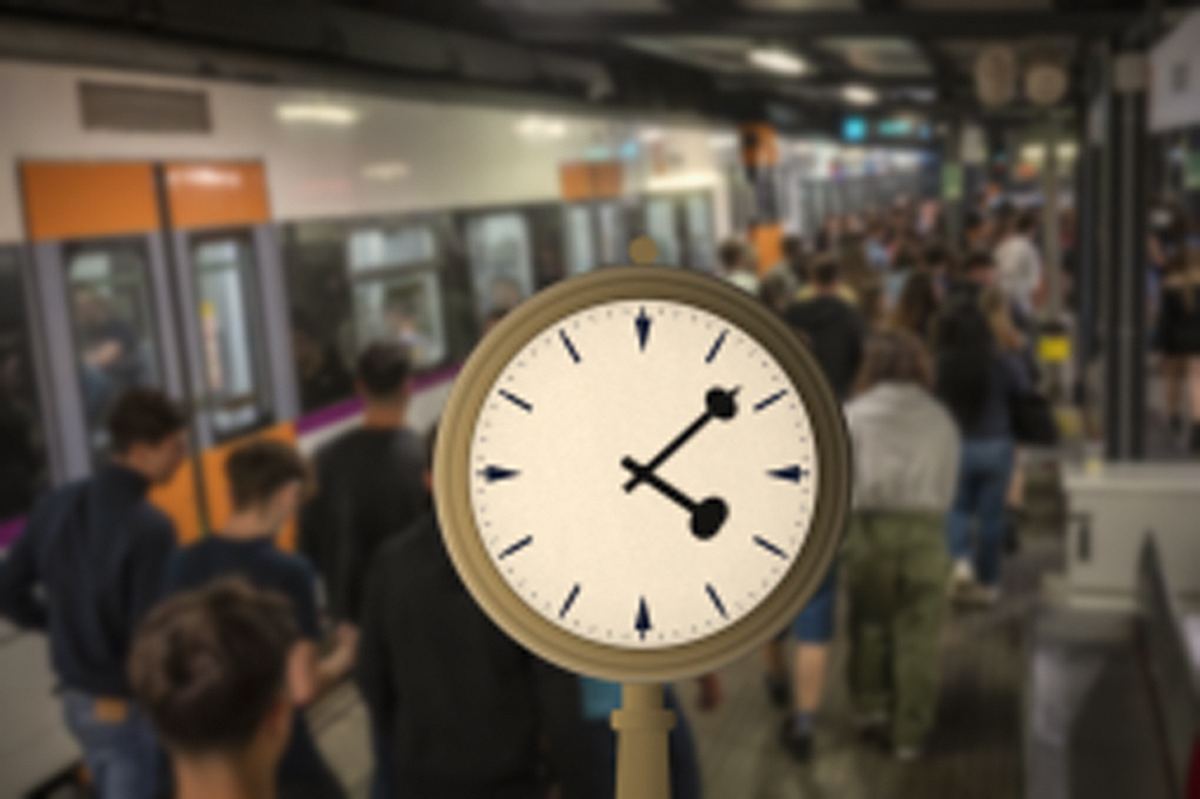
4:08
